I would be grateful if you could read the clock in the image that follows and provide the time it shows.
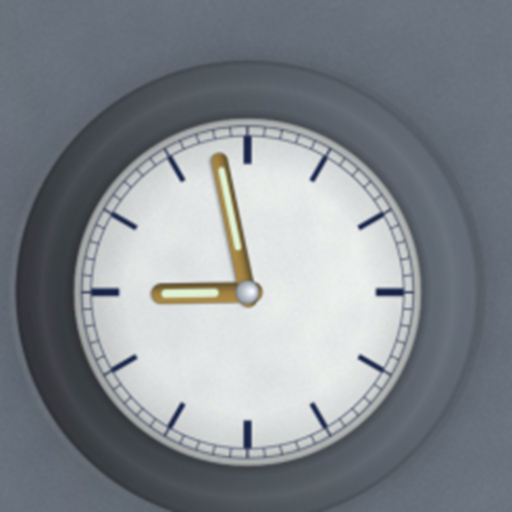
8:58
